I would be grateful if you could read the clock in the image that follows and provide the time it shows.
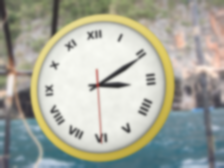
3:10:30
